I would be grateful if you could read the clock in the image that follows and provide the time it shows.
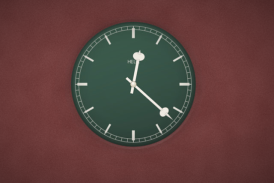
12:22
